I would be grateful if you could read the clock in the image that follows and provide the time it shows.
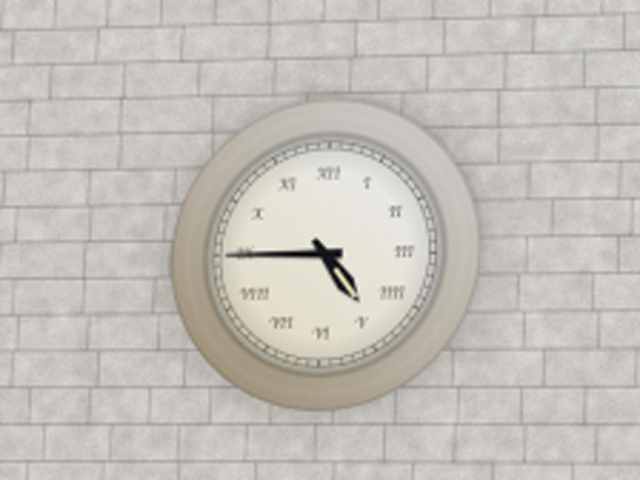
4:45
